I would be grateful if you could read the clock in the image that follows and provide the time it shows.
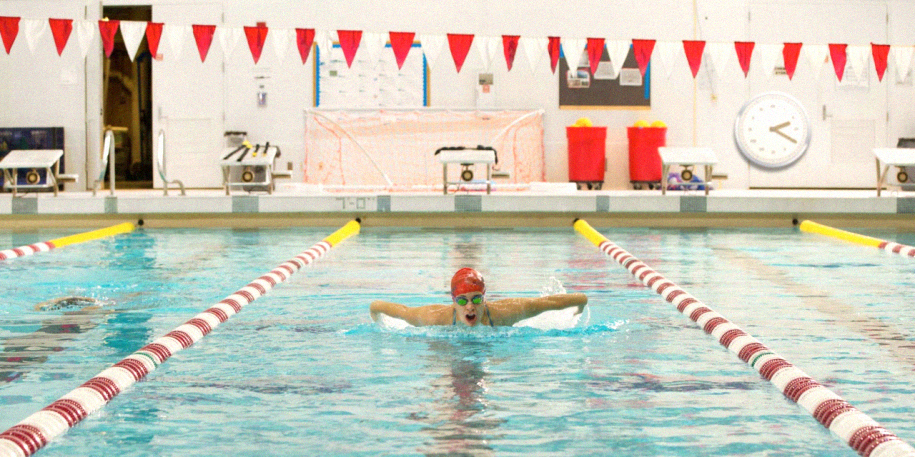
2:20
